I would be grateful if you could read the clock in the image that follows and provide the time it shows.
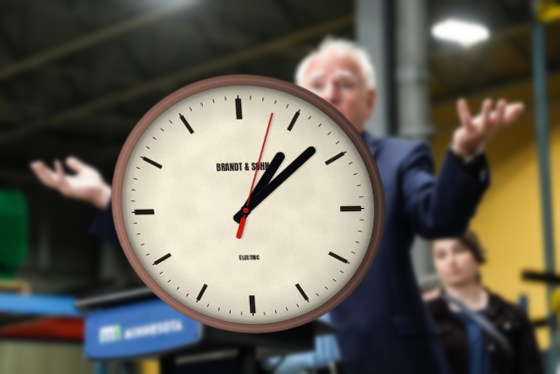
1:08:03
